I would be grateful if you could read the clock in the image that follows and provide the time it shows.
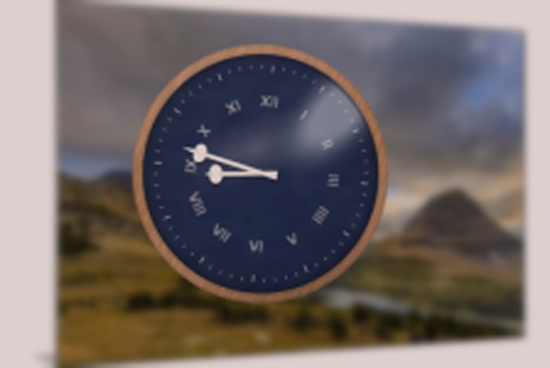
8:47
